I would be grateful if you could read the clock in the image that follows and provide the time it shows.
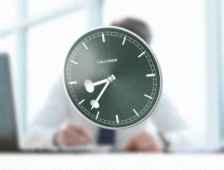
8:37
